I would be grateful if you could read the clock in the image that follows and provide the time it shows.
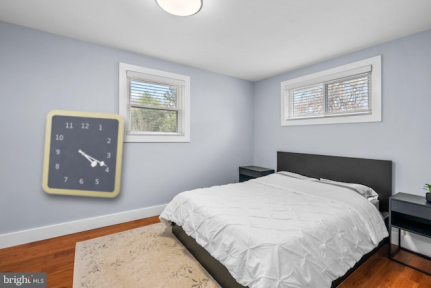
4:19
